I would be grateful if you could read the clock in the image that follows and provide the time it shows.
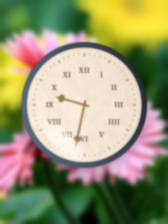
9:32
